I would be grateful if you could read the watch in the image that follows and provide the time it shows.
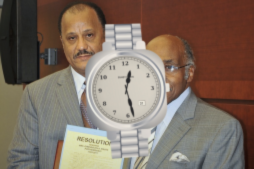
12:28
